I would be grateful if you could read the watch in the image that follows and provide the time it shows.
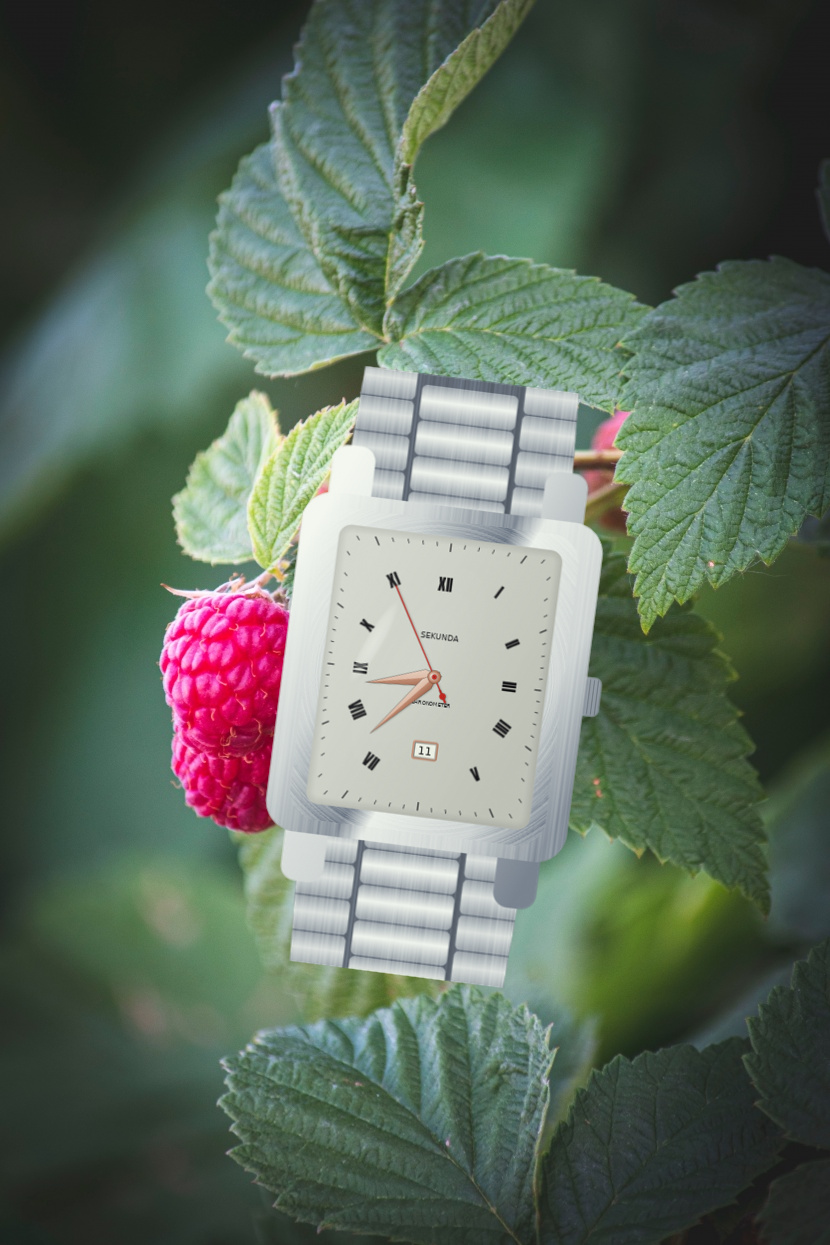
8:36:55
